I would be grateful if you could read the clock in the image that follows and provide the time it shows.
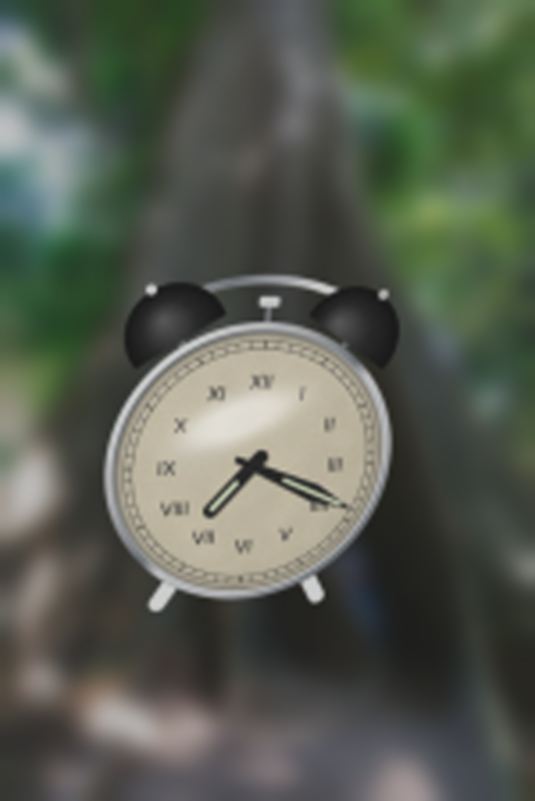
7:19
